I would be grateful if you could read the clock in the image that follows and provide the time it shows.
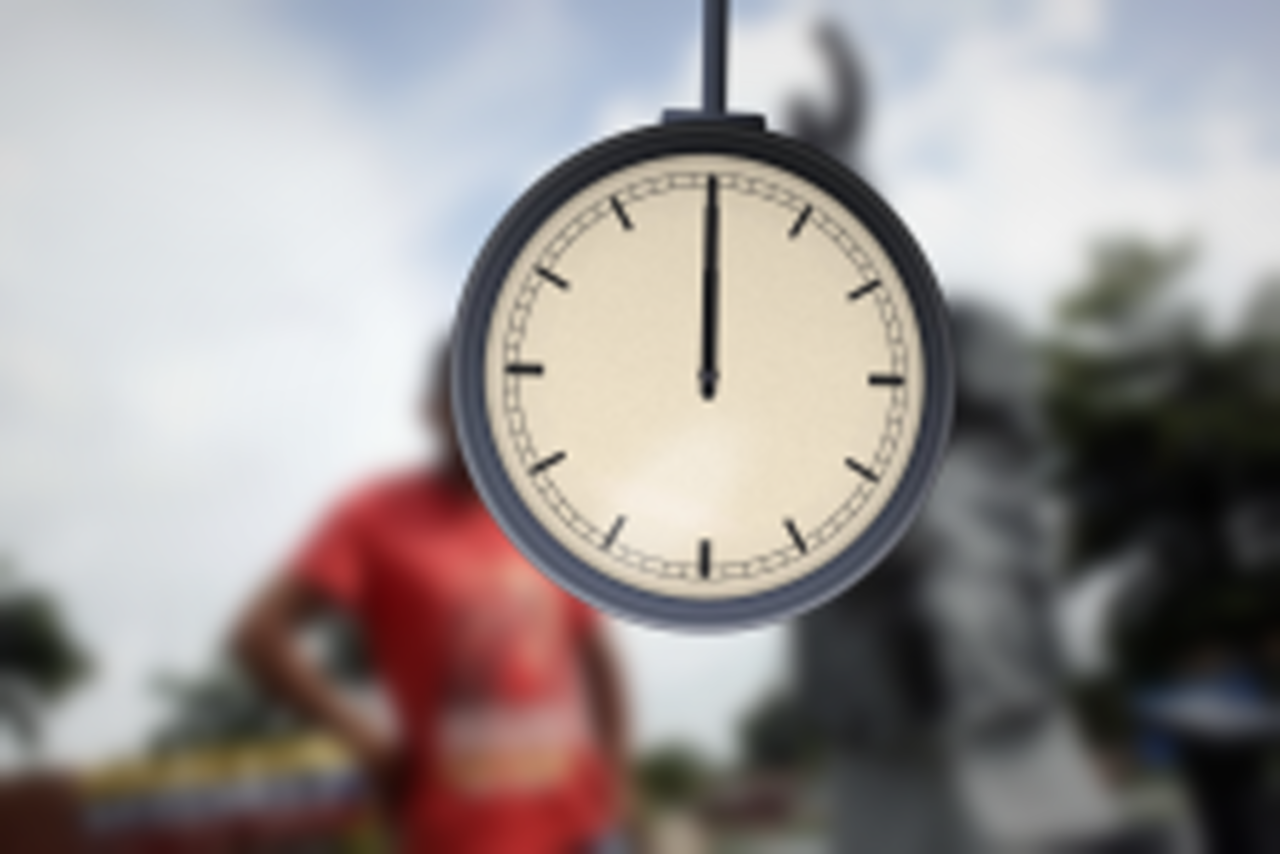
12:00
